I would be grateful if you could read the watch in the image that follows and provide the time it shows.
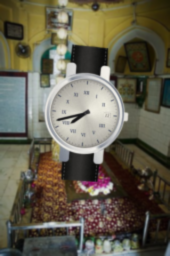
7:42
